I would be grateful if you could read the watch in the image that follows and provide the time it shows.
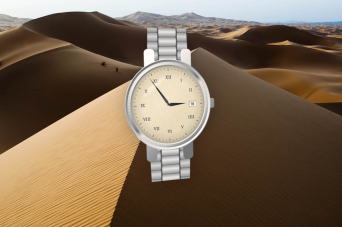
2:54
